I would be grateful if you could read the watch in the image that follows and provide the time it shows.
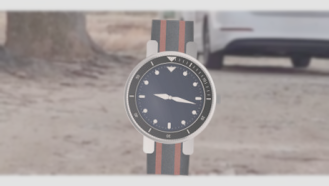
9:17
